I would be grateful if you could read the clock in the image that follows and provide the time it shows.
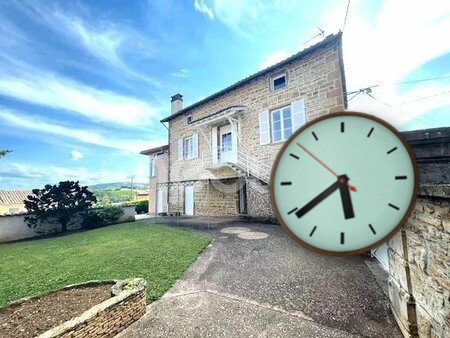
5:38:52
